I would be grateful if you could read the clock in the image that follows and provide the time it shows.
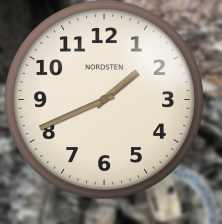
1:41
